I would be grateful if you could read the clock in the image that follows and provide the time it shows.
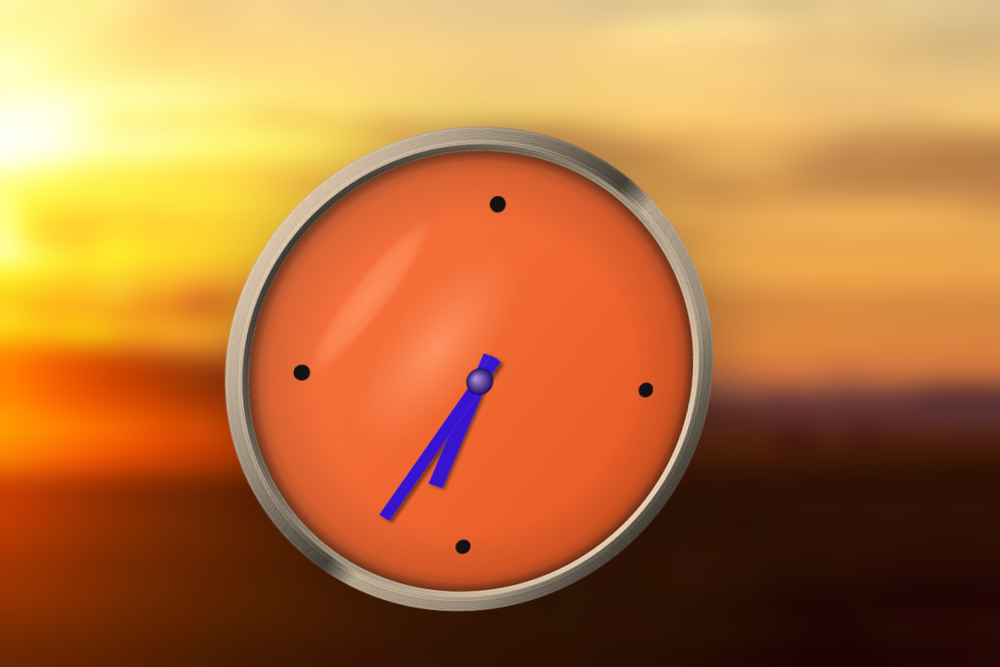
6:35
